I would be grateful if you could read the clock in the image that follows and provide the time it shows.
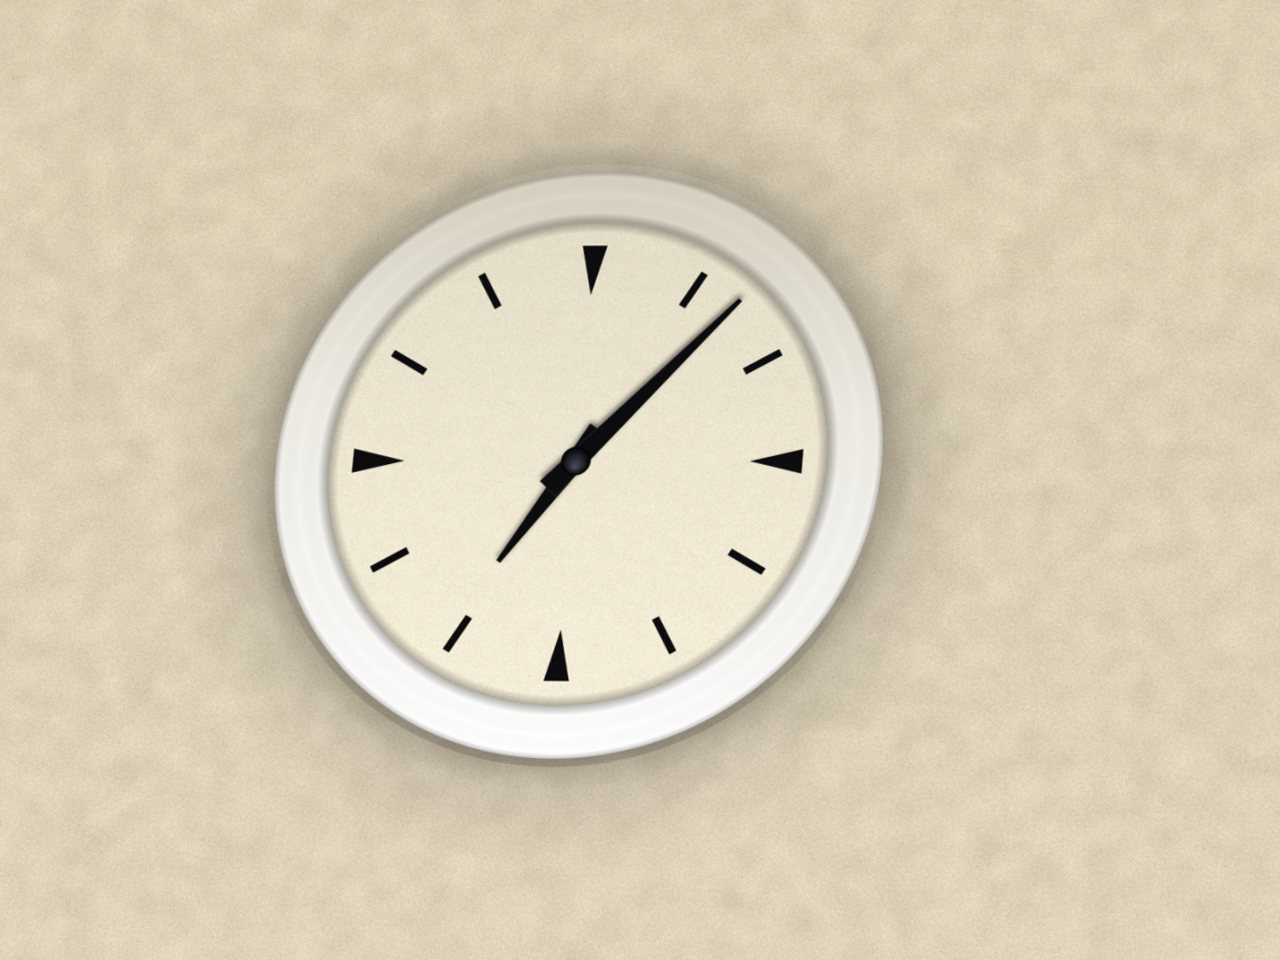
7:07
